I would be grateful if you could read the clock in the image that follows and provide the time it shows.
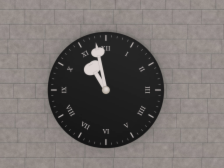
10:58
